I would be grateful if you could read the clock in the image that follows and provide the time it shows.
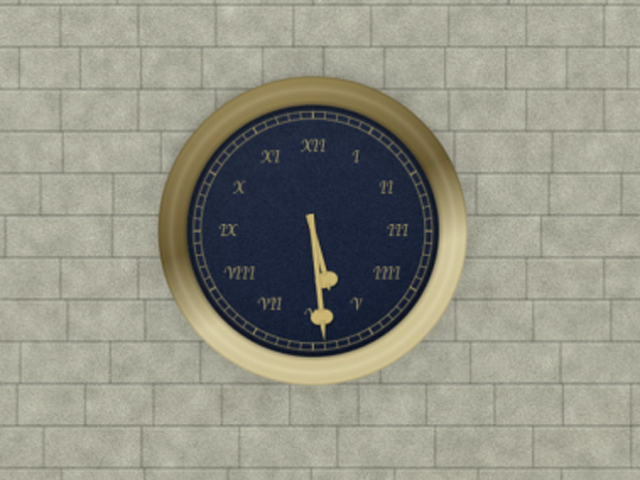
5:29
